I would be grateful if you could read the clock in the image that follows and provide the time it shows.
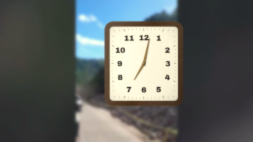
7:02
